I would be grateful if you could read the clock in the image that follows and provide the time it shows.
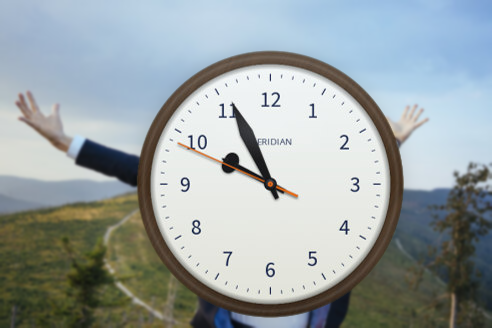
9:55:49
